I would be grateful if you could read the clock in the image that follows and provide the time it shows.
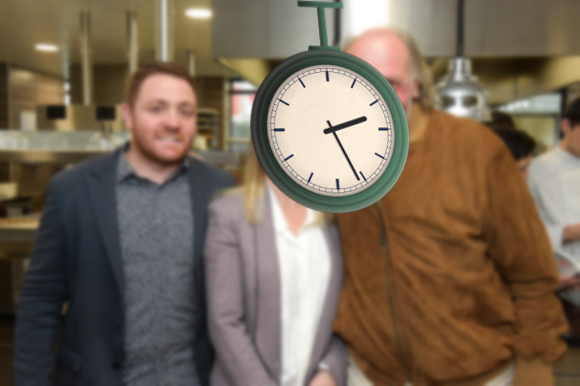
2:26
